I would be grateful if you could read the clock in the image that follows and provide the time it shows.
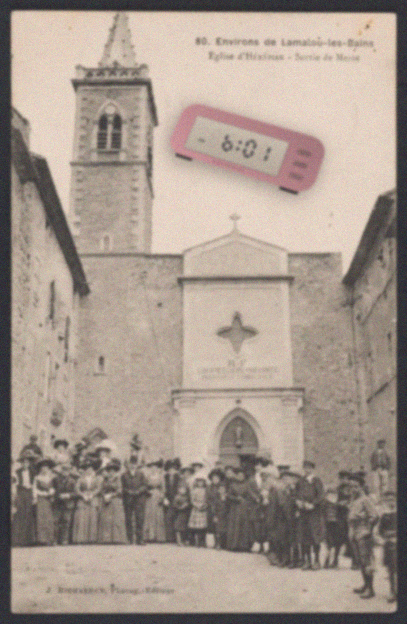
6:01
